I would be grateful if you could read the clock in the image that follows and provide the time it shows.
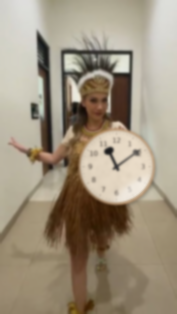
11:09
